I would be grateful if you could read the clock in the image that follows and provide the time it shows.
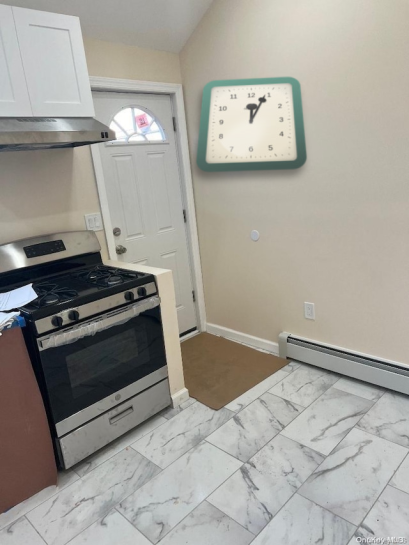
12:04
